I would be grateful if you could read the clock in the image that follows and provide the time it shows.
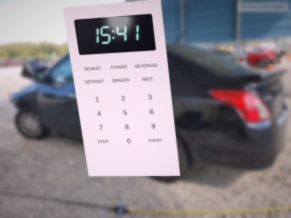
15:41
